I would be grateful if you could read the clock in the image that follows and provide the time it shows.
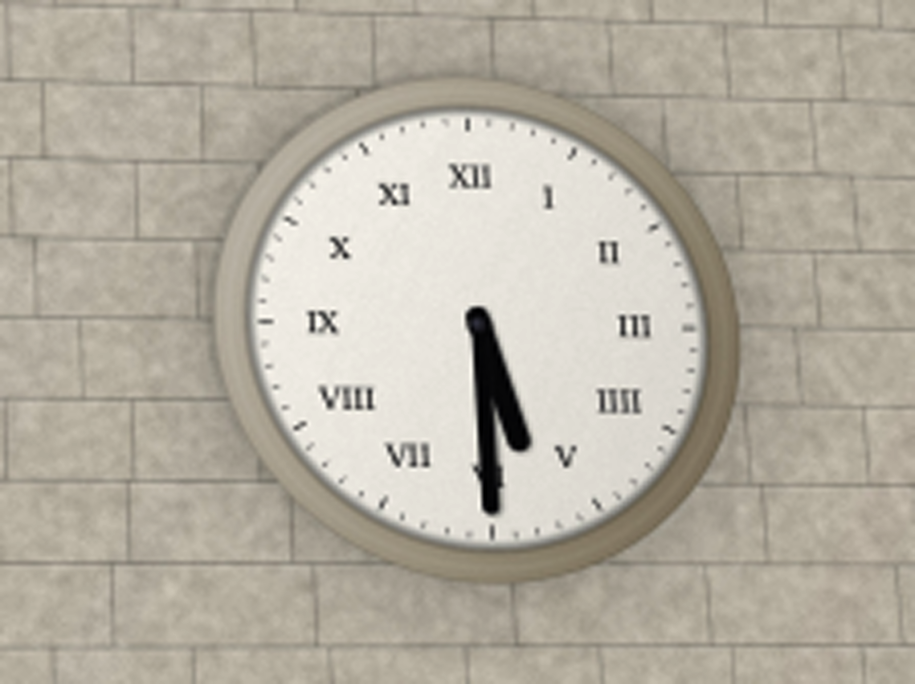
5:30
